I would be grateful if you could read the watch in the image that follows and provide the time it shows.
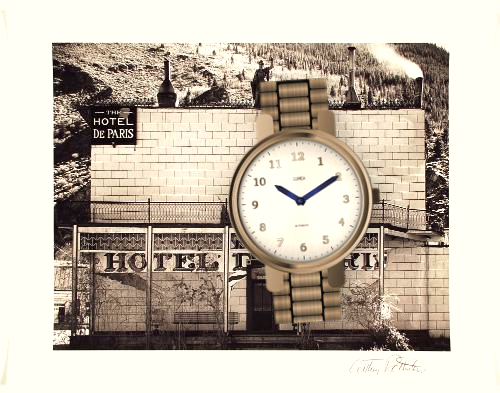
10:10
